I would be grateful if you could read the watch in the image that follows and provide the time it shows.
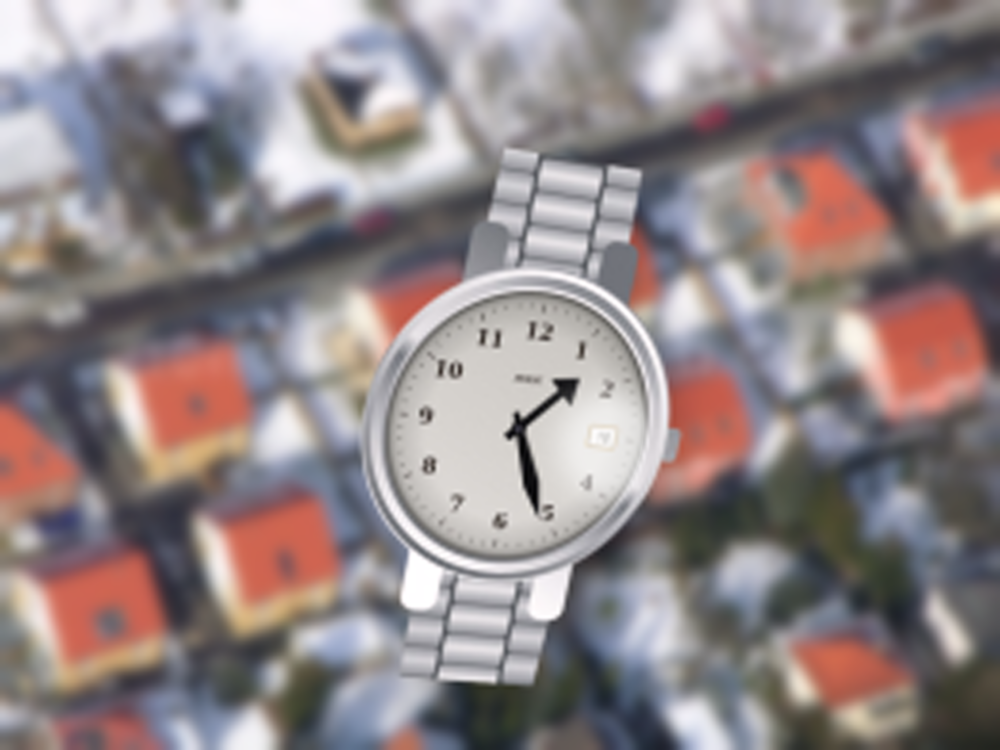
1:26
